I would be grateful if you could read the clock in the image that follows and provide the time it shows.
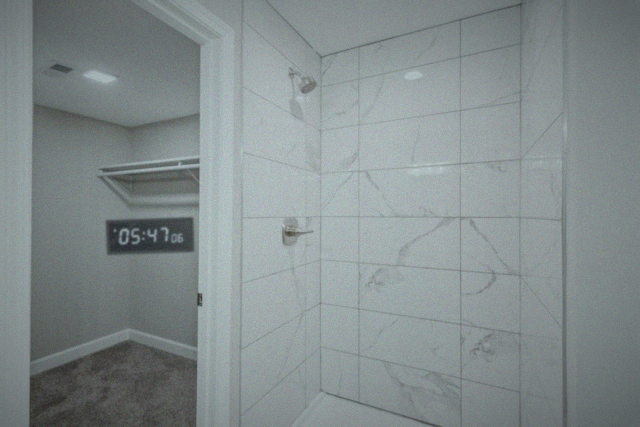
5:47
